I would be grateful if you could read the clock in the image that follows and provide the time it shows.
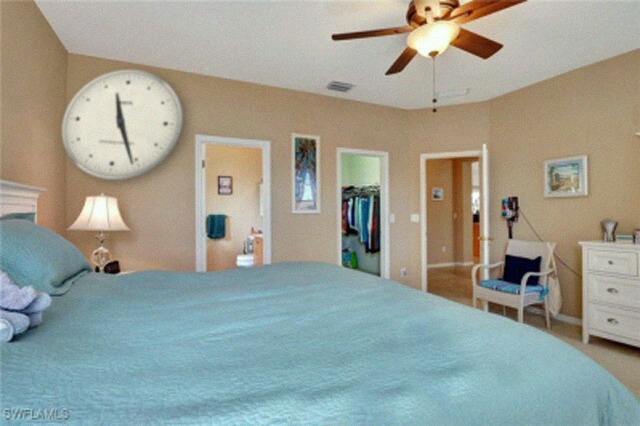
11:26
